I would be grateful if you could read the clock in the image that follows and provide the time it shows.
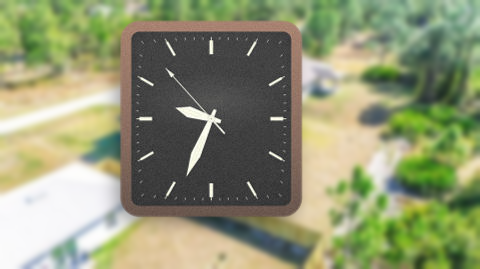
9:33:53
